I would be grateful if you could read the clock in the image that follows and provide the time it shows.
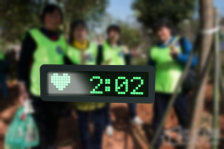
2:02
